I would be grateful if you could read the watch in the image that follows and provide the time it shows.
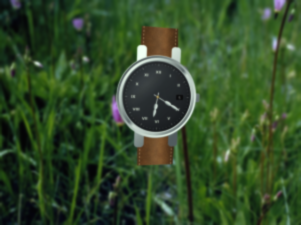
6:20
